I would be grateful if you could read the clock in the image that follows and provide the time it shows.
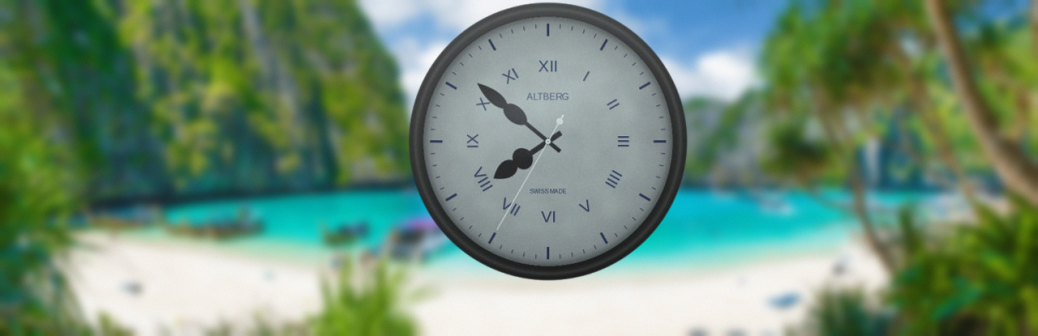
7:51:35
